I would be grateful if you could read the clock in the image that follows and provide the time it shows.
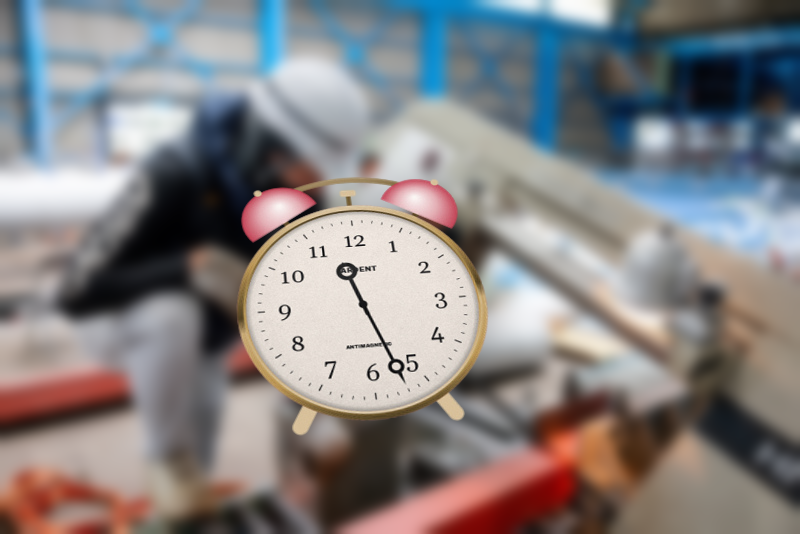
11:27
